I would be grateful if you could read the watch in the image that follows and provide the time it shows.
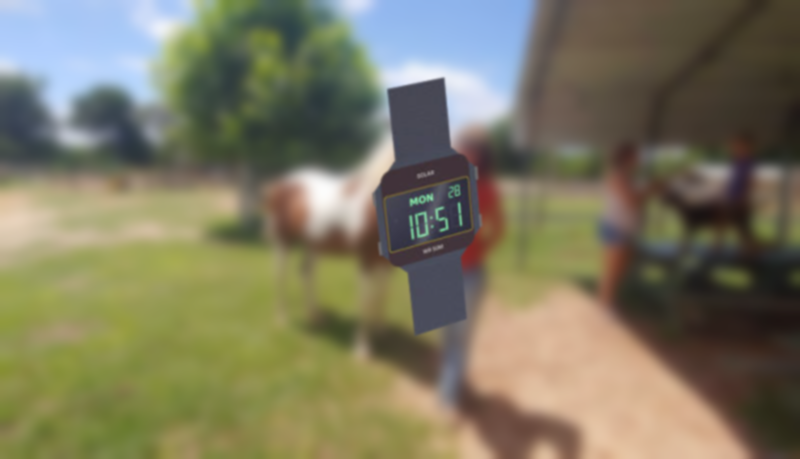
10:51
